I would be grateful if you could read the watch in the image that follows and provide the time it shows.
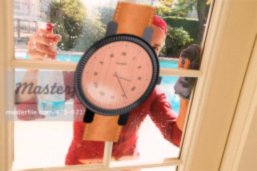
3:24
